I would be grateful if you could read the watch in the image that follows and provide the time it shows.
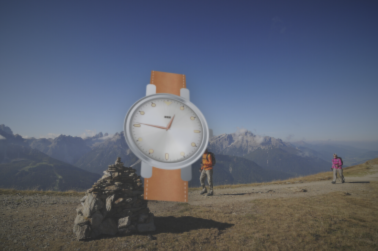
12:46
